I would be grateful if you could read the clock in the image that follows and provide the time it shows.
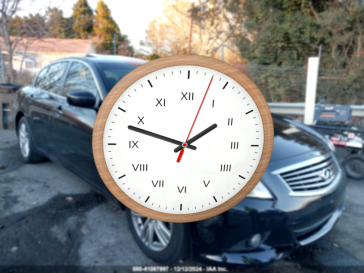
1:48:03
